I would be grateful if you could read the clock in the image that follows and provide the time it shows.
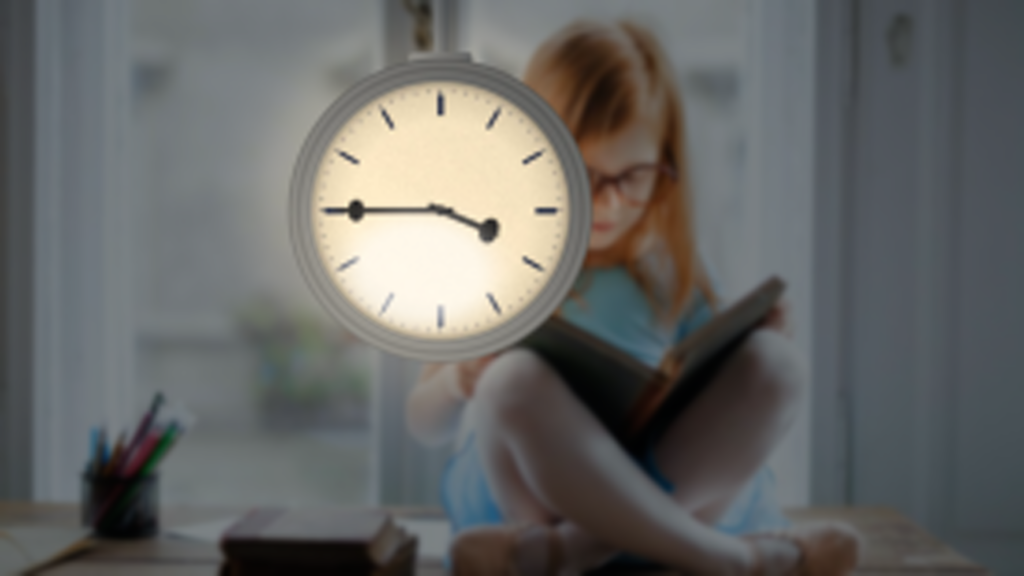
3:45
